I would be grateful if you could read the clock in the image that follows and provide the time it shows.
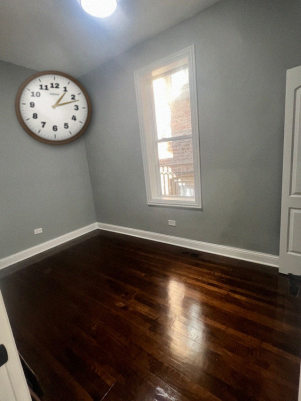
1:12
